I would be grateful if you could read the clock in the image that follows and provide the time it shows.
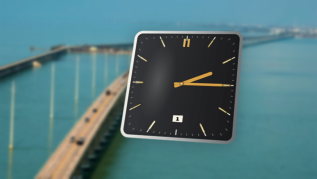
2:15
